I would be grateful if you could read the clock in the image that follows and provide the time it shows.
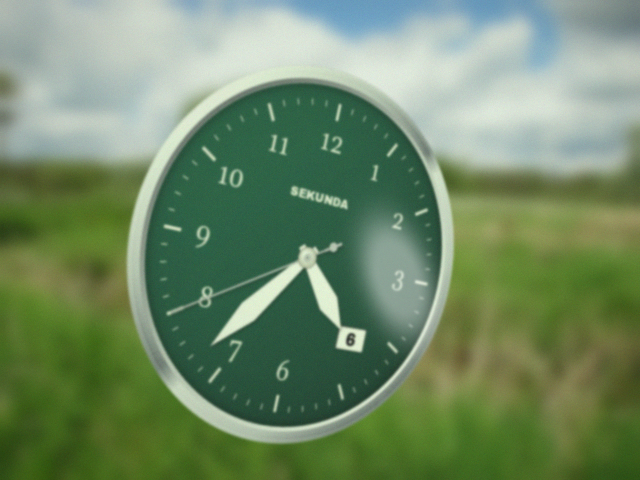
4:36:40
